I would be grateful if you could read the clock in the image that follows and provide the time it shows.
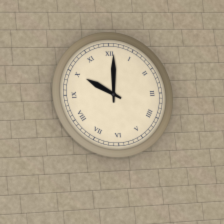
10:01
